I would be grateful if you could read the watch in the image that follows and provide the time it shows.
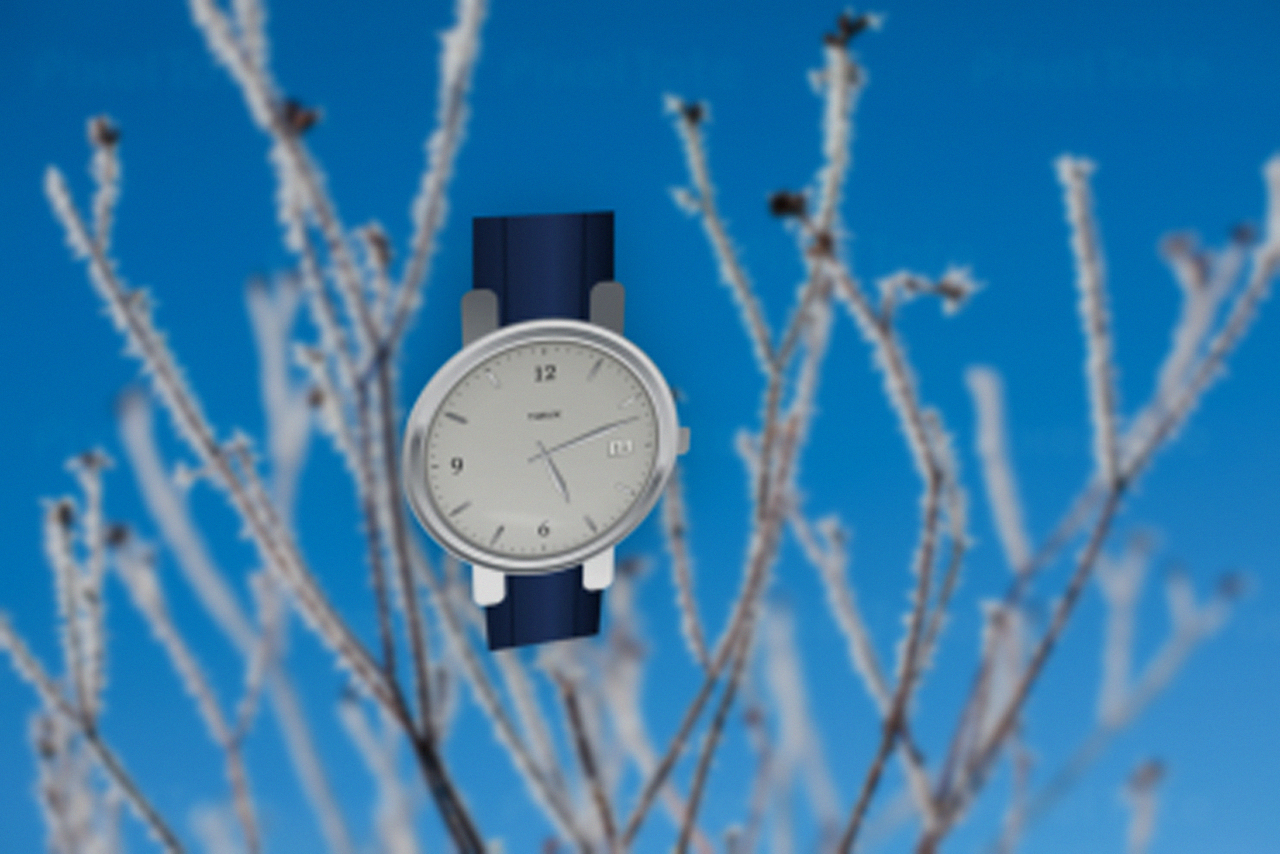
5:12
